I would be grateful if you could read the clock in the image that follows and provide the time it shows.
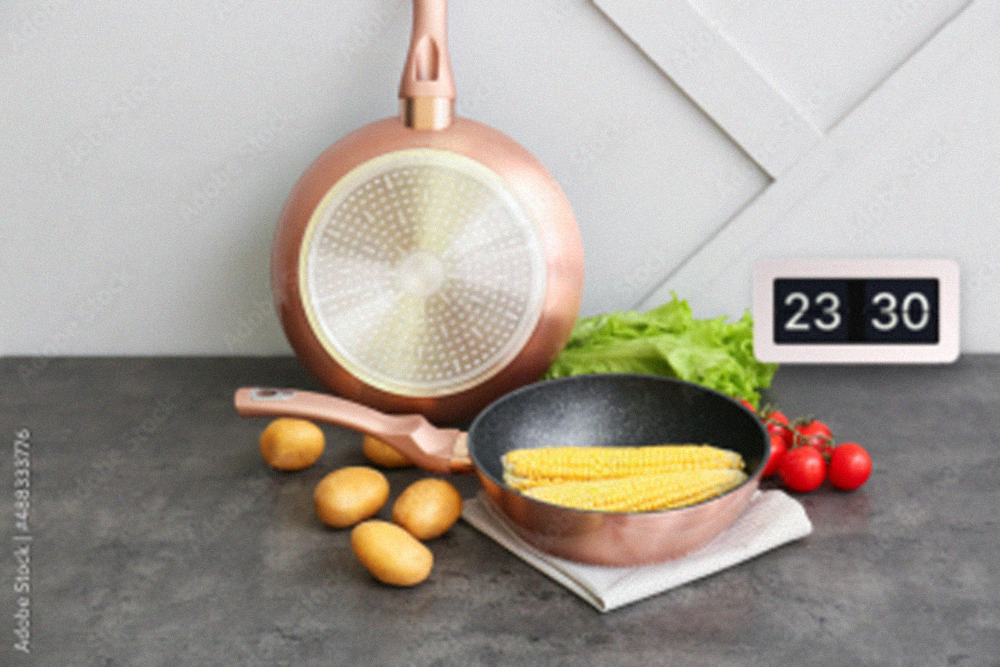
23:30
